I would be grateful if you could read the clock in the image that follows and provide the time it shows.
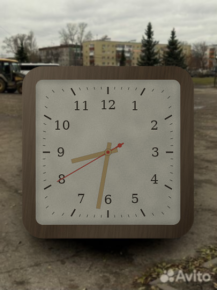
8:31:40
